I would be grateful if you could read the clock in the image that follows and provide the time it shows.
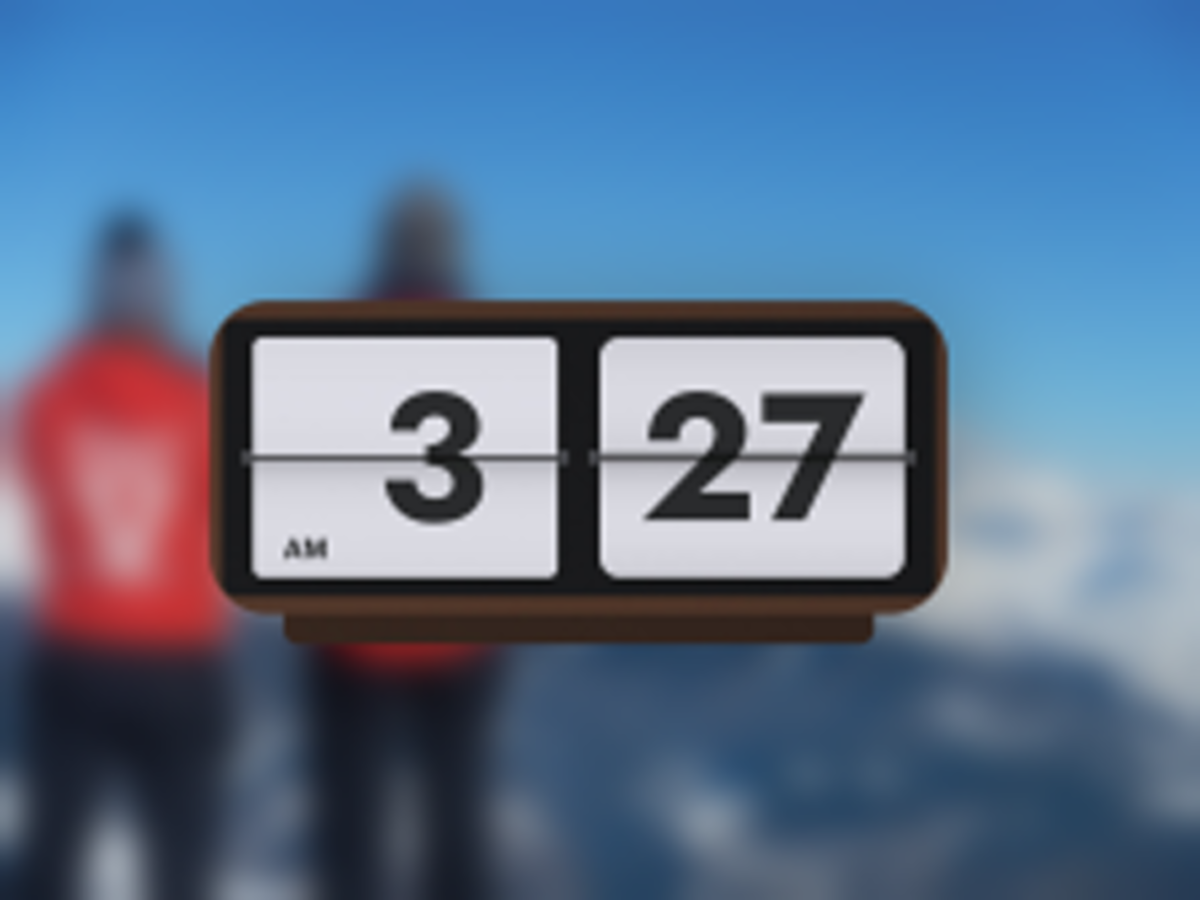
3:27
